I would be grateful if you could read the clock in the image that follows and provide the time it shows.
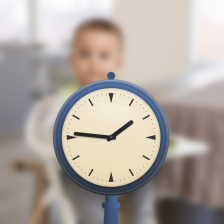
1:46
